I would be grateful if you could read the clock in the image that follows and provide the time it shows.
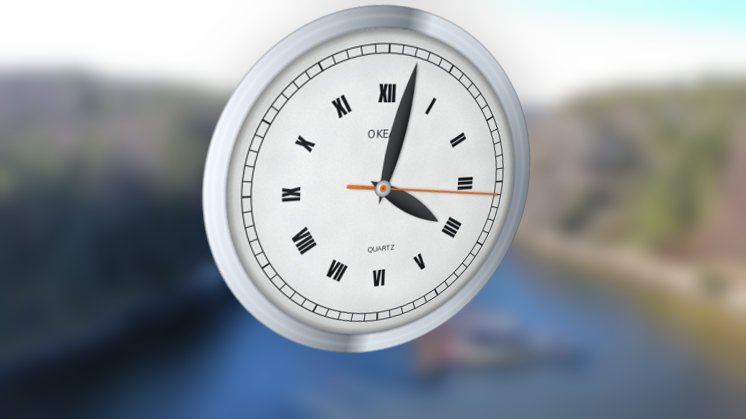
4:02:16
